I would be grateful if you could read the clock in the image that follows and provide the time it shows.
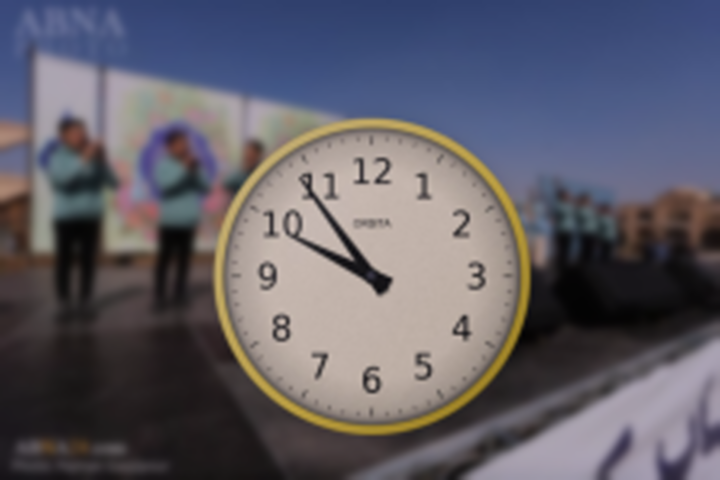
9:54
